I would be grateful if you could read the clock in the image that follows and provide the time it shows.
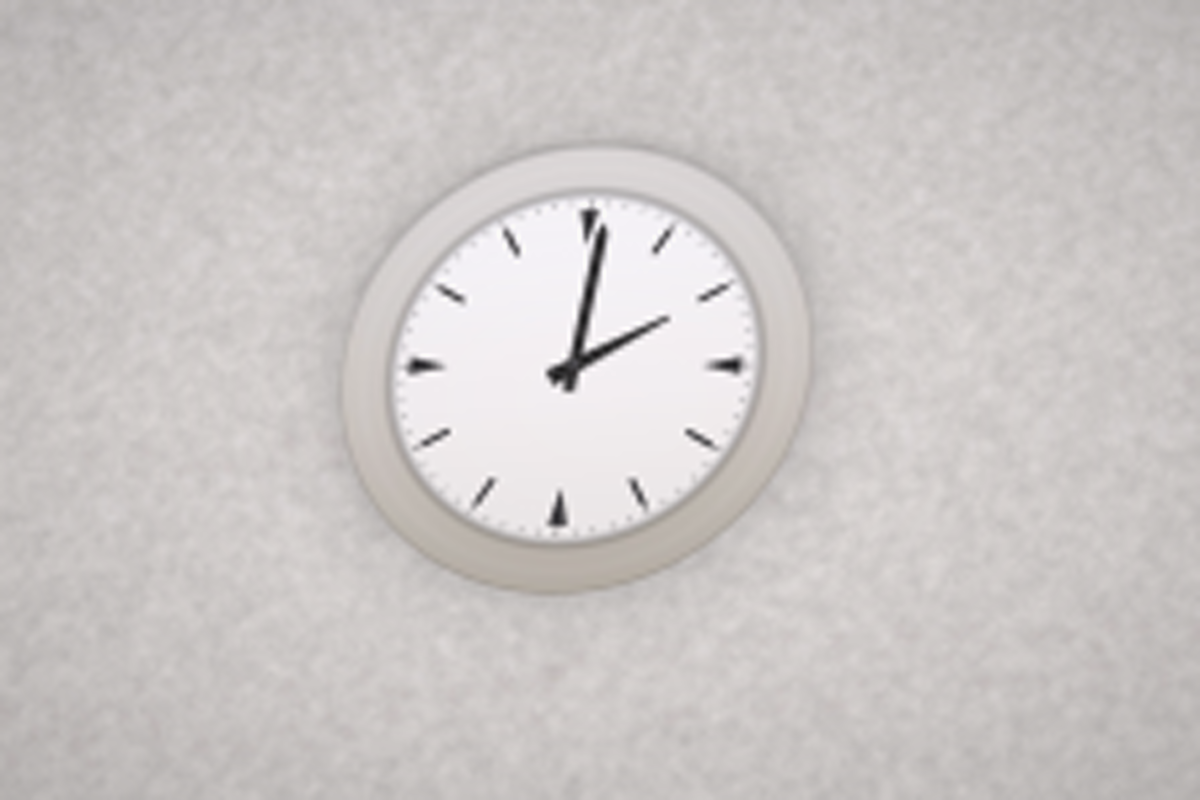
2:01
